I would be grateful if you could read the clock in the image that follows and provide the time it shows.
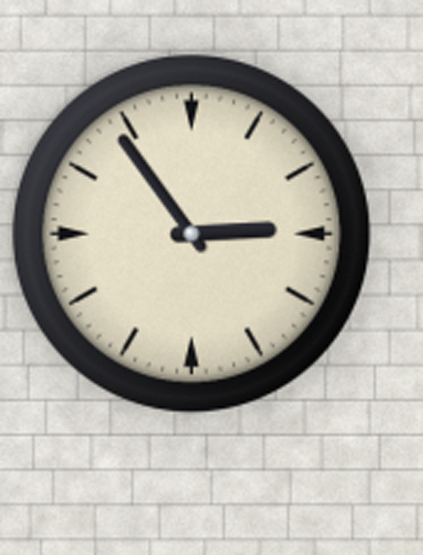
2:54
